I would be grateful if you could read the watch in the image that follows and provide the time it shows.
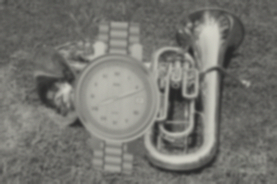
8:11
